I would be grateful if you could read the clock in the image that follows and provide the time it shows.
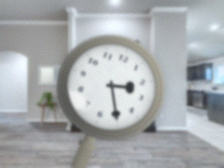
2:25
